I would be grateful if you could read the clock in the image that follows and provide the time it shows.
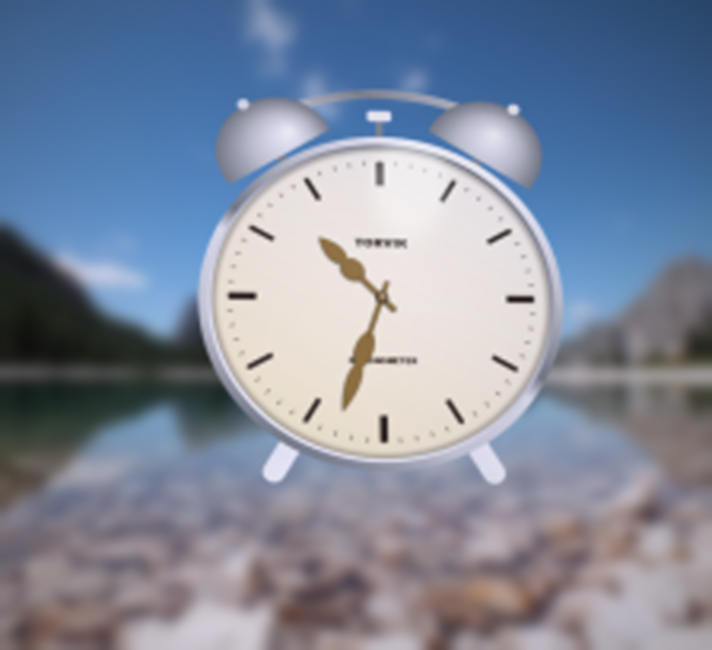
10:33
